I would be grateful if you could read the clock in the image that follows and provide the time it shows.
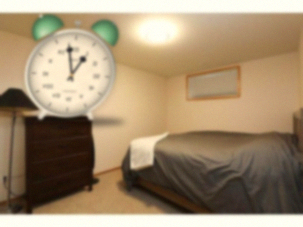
12:58
